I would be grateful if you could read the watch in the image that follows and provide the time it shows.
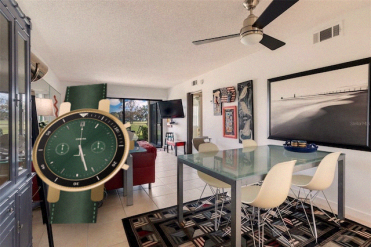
5:27
